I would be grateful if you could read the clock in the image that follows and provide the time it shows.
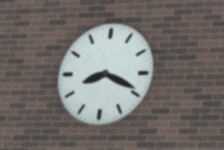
8:19
